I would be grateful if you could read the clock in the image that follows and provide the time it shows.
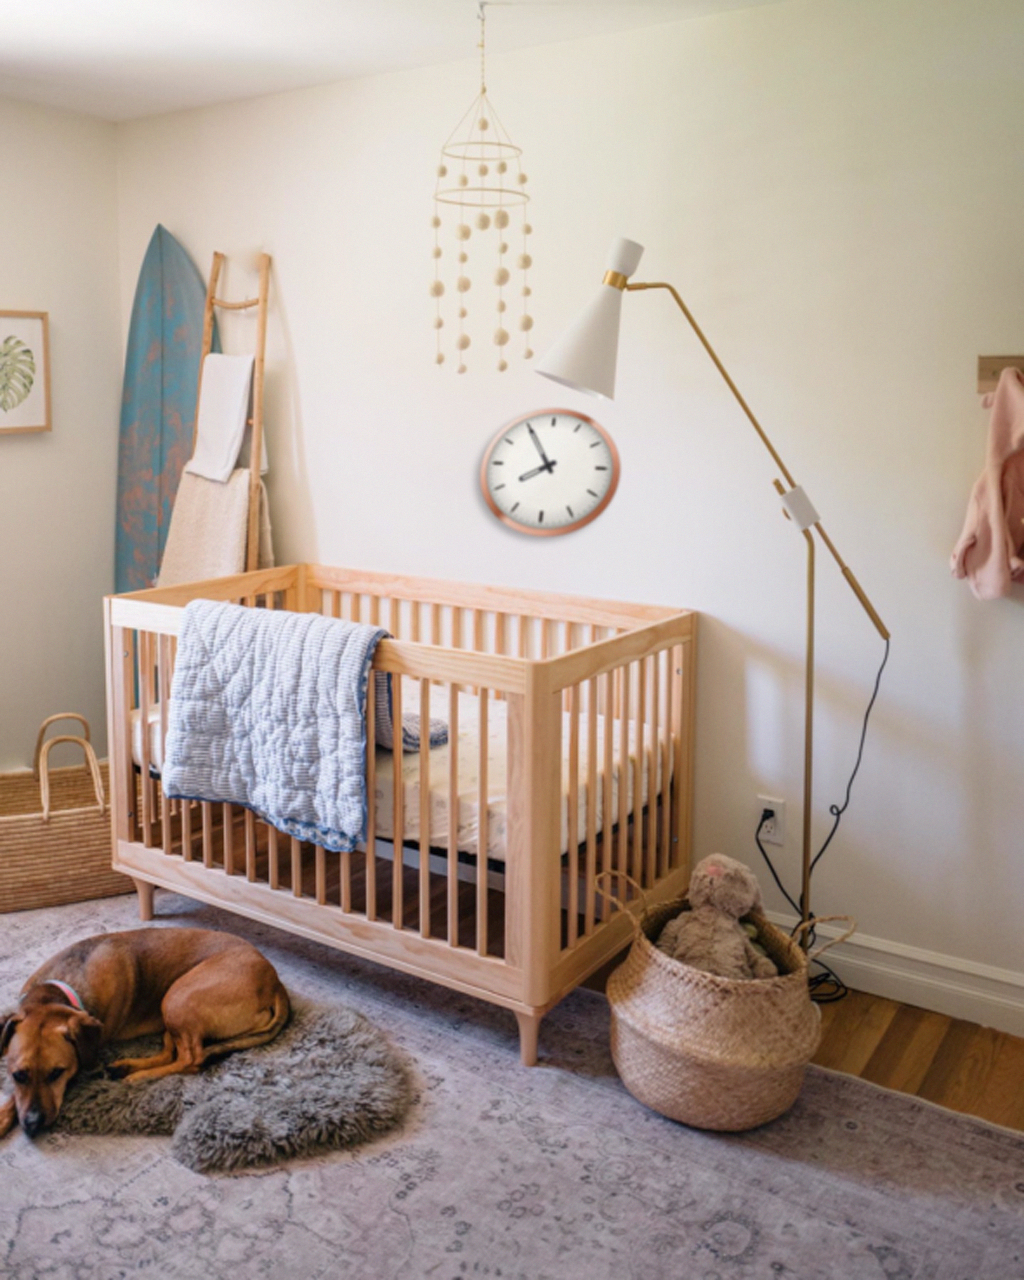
7:55
